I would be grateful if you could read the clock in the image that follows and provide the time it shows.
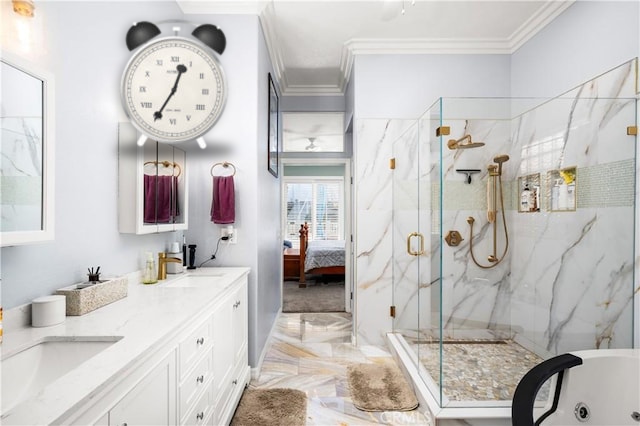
12:35
